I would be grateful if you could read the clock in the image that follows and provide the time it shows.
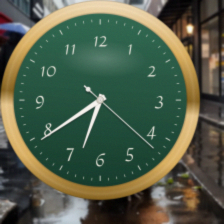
6:39:22
